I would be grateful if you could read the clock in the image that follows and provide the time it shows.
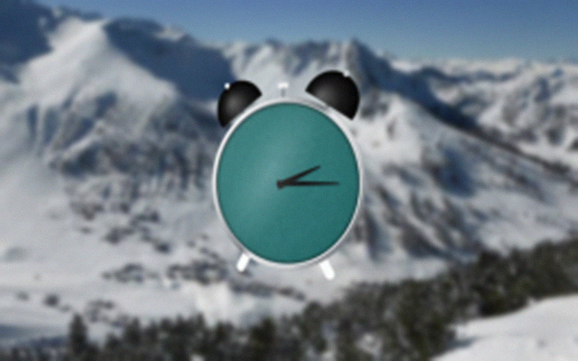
2:15
